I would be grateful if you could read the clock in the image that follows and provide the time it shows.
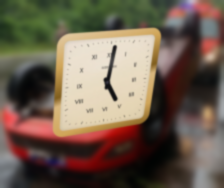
5:01
